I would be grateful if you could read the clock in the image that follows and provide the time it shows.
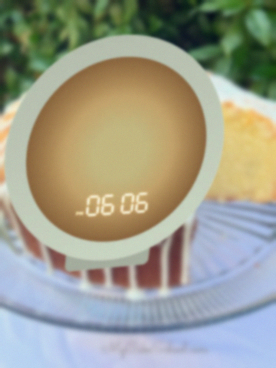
6:06
